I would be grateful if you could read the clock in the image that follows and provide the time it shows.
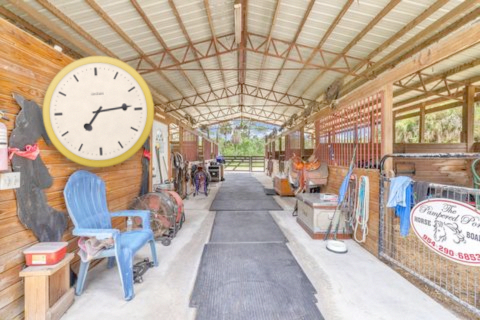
7:14
